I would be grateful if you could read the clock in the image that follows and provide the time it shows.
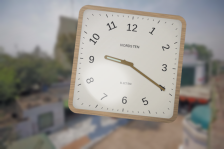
9:20
